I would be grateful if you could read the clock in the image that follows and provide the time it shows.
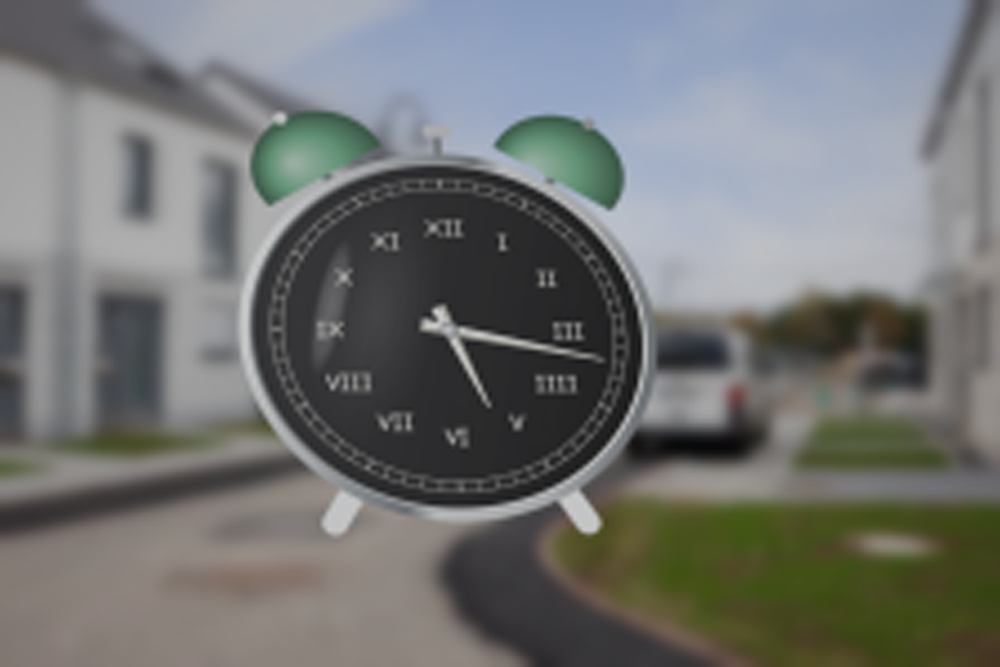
5:17
